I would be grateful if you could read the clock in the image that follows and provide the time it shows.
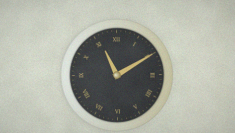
11:10
